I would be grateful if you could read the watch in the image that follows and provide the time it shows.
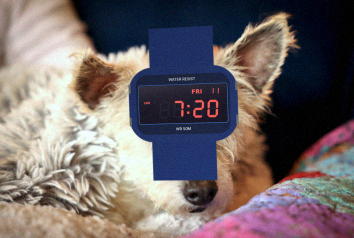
7:20
